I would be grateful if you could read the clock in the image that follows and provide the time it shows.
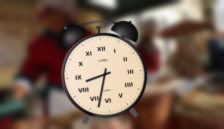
8:33
